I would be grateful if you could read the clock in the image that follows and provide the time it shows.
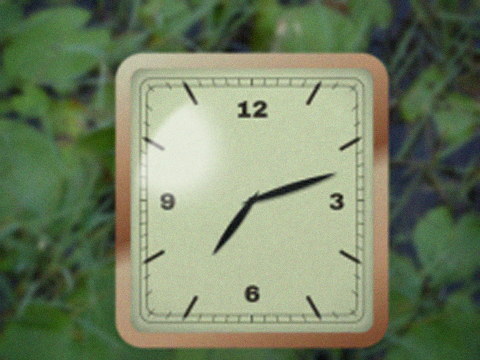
7:12
